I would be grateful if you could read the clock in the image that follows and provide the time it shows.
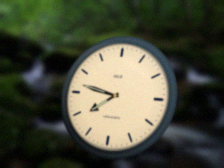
7:47
